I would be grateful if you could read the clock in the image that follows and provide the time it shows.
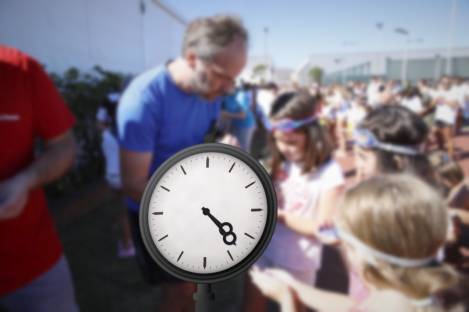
4:23
